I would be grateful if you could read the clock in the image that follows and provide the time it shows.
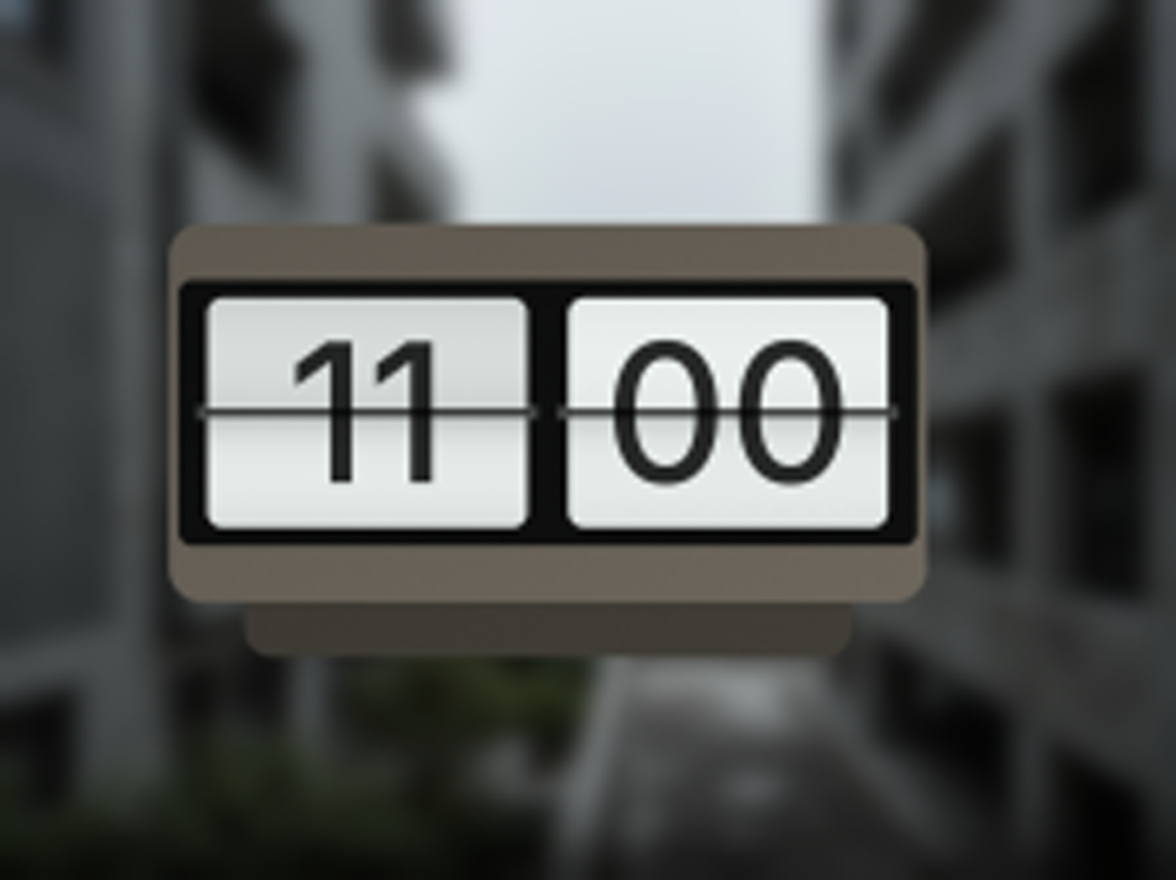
11:00
